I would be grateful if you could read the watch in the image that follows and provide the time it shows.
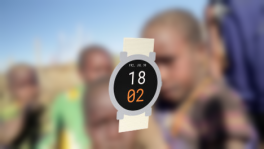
18:02
